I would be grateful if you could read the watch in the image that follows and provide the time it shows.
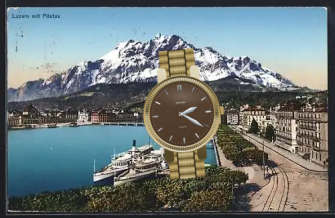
2:21
